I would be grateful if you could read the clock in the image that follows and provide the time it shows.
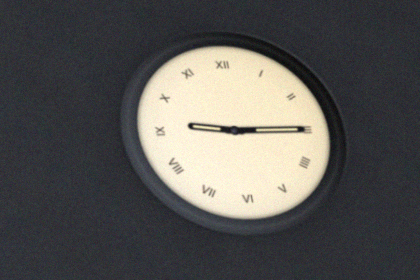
9:15
